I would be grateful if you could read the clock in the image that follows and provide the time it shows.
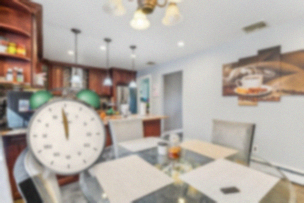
11:59
